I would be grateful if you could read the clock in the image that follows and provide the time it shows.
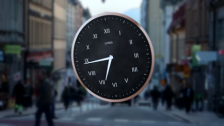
6:44
